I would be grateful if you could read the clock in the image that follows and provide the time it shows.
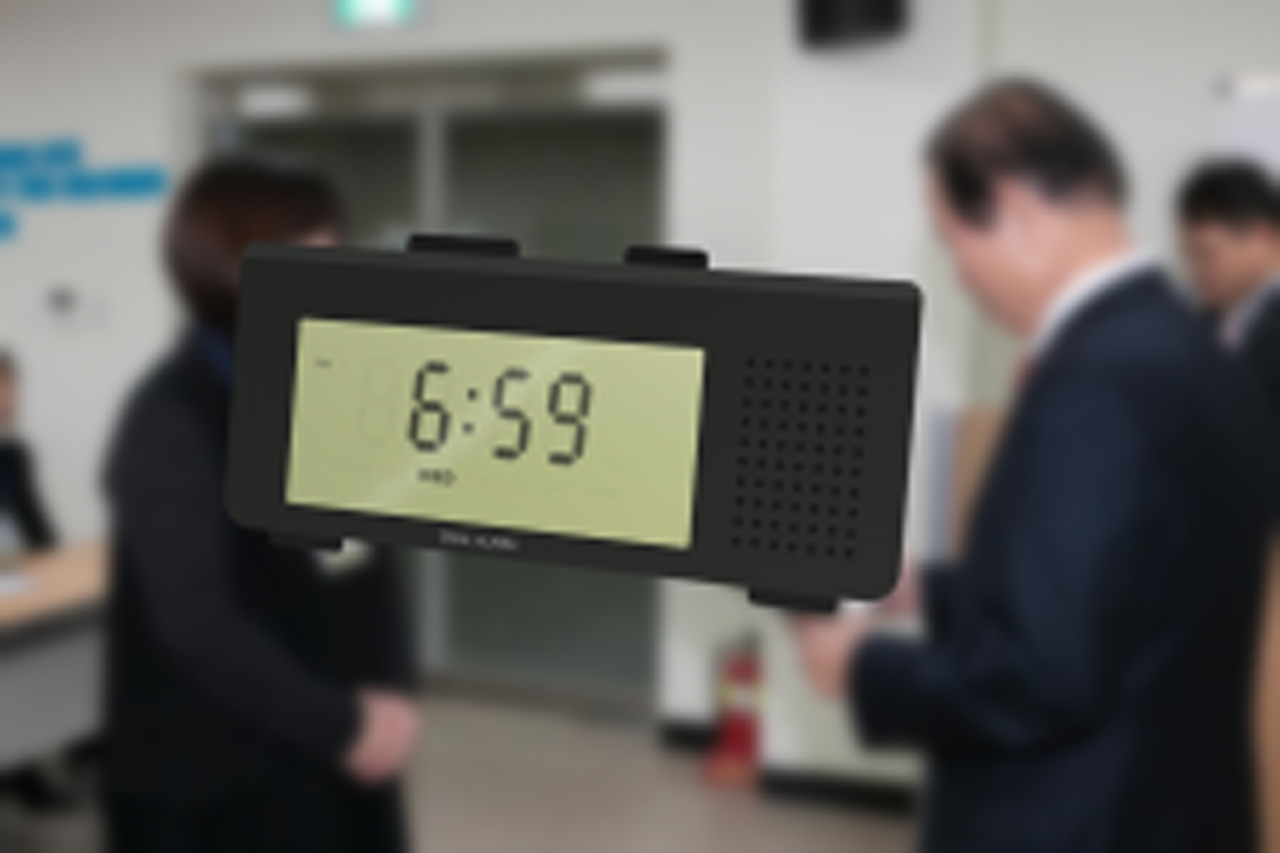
6:59
